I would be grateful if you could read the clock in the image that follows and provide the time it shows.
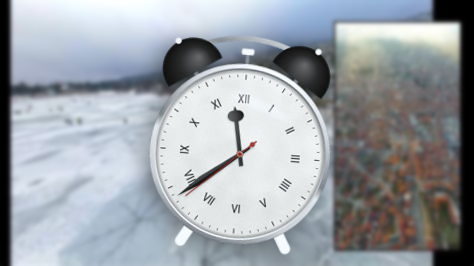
11:38:38
